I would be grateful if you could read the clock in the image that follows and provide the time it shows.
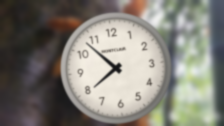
7:53
